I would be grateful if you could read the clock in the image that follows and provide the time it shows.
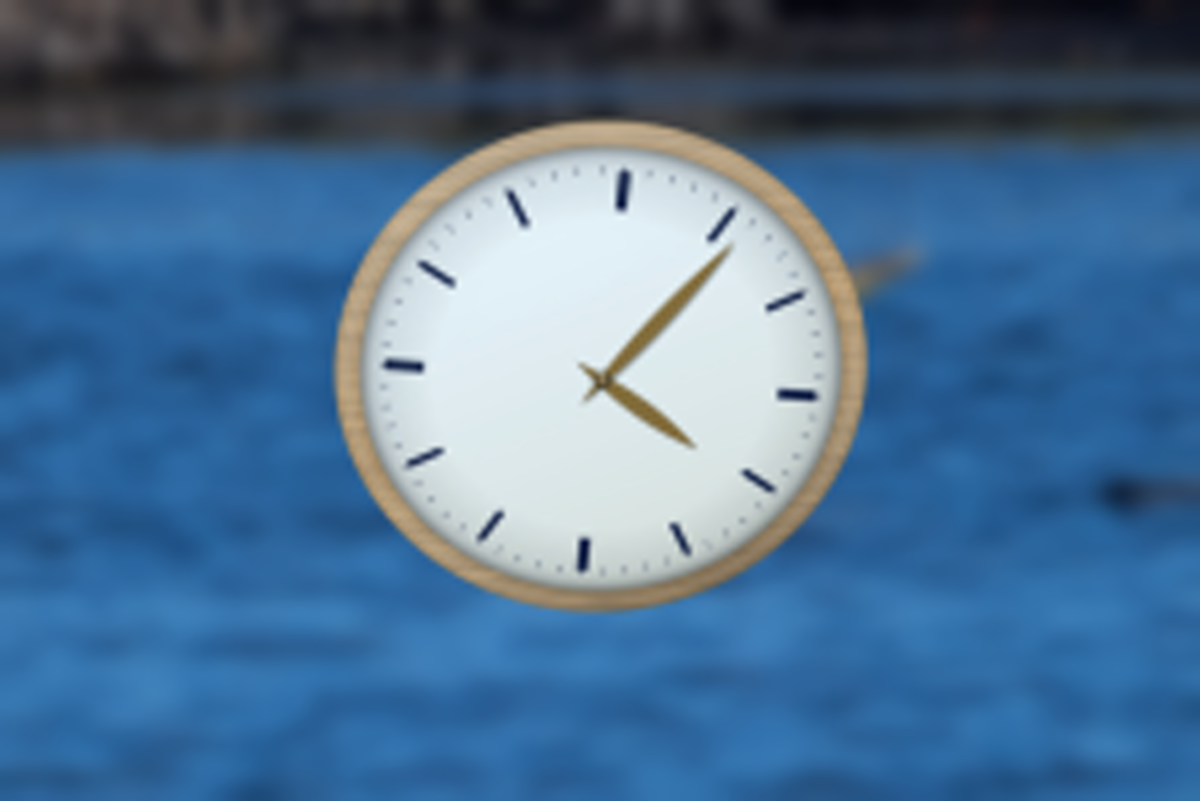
4:06
